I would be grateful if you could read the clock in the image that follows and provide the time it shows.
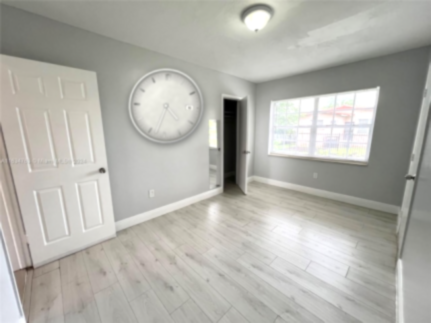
4:33
